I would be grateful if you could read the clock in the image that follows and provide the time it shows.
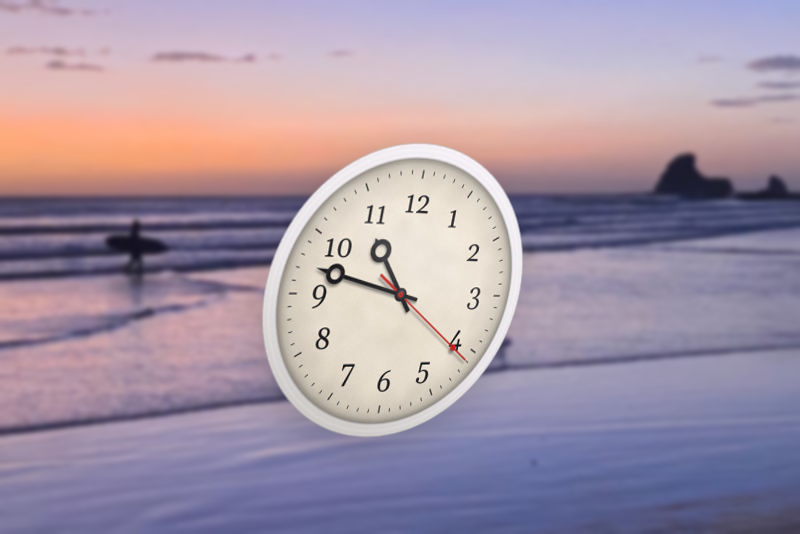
10:47:21
